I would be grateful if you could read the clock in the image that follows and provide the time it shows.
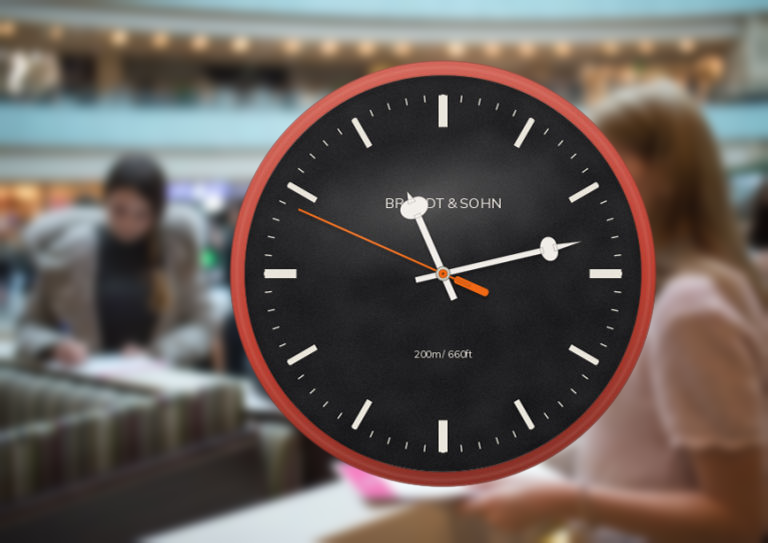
11:12:49
